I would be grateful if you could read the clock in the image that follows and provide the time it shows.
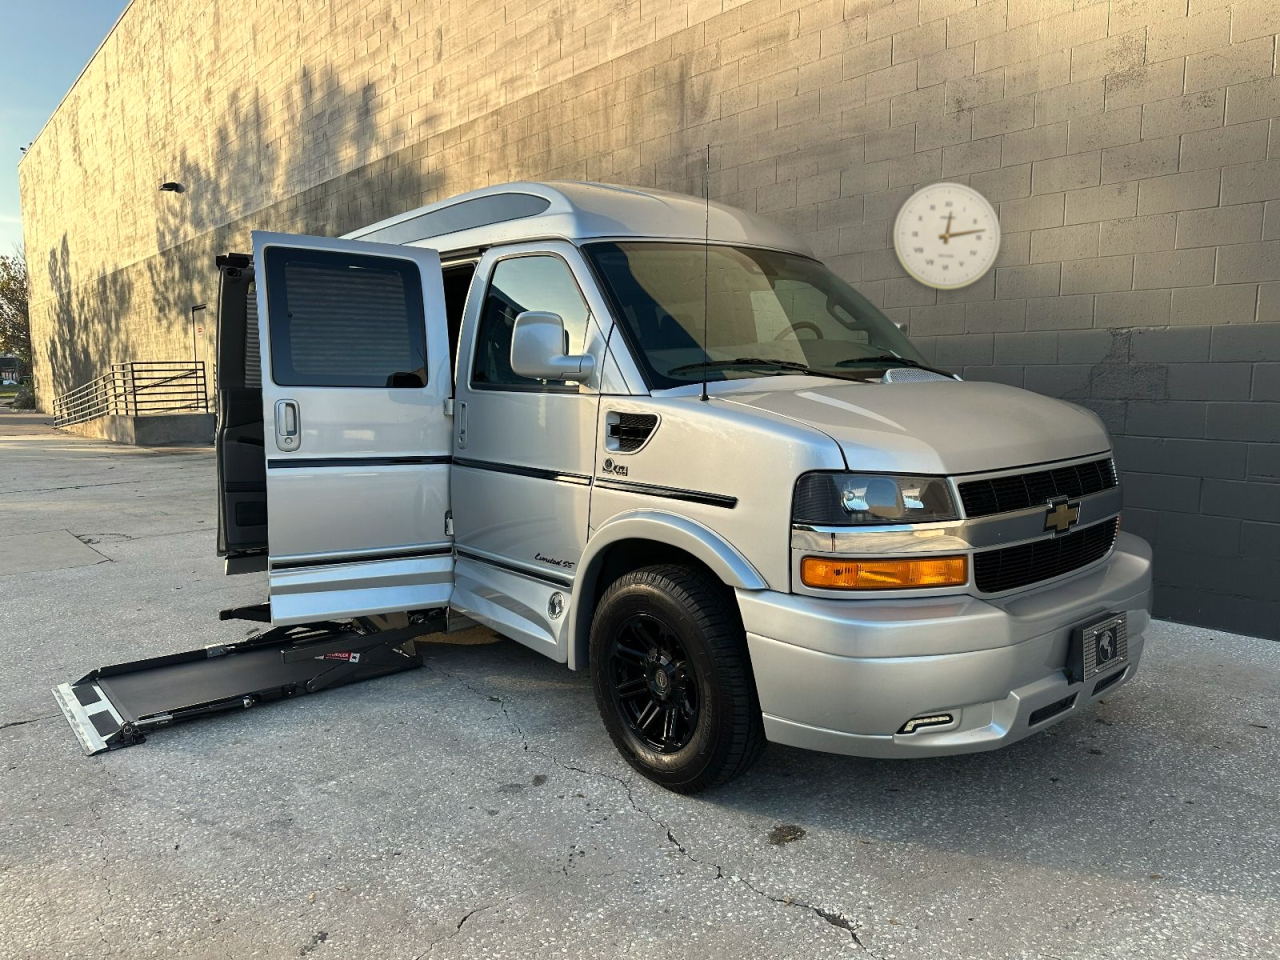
12:13
